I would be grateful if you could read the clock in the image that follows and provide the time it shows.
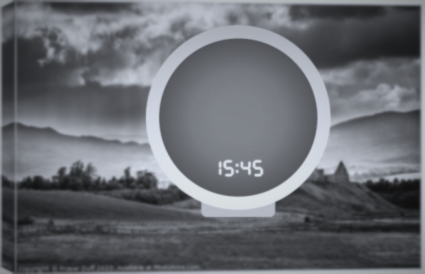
15:45
